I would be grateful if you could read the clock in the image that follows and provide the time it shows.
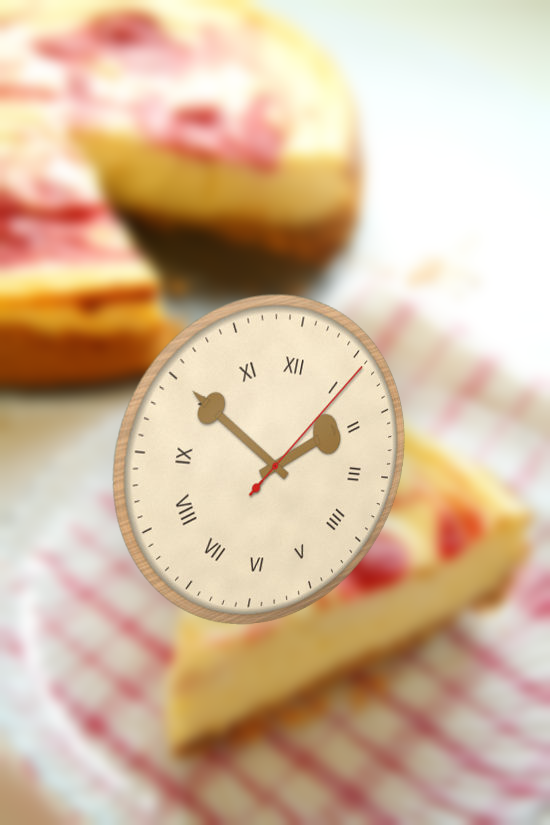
1:50:06
